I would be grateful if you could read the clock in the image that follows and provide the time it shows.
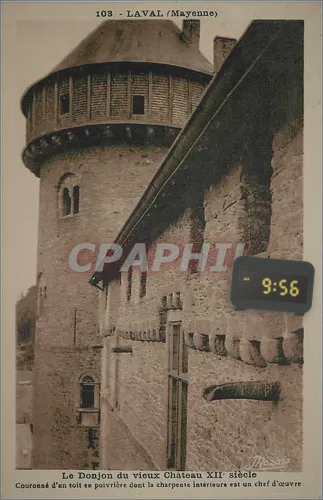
9:56
